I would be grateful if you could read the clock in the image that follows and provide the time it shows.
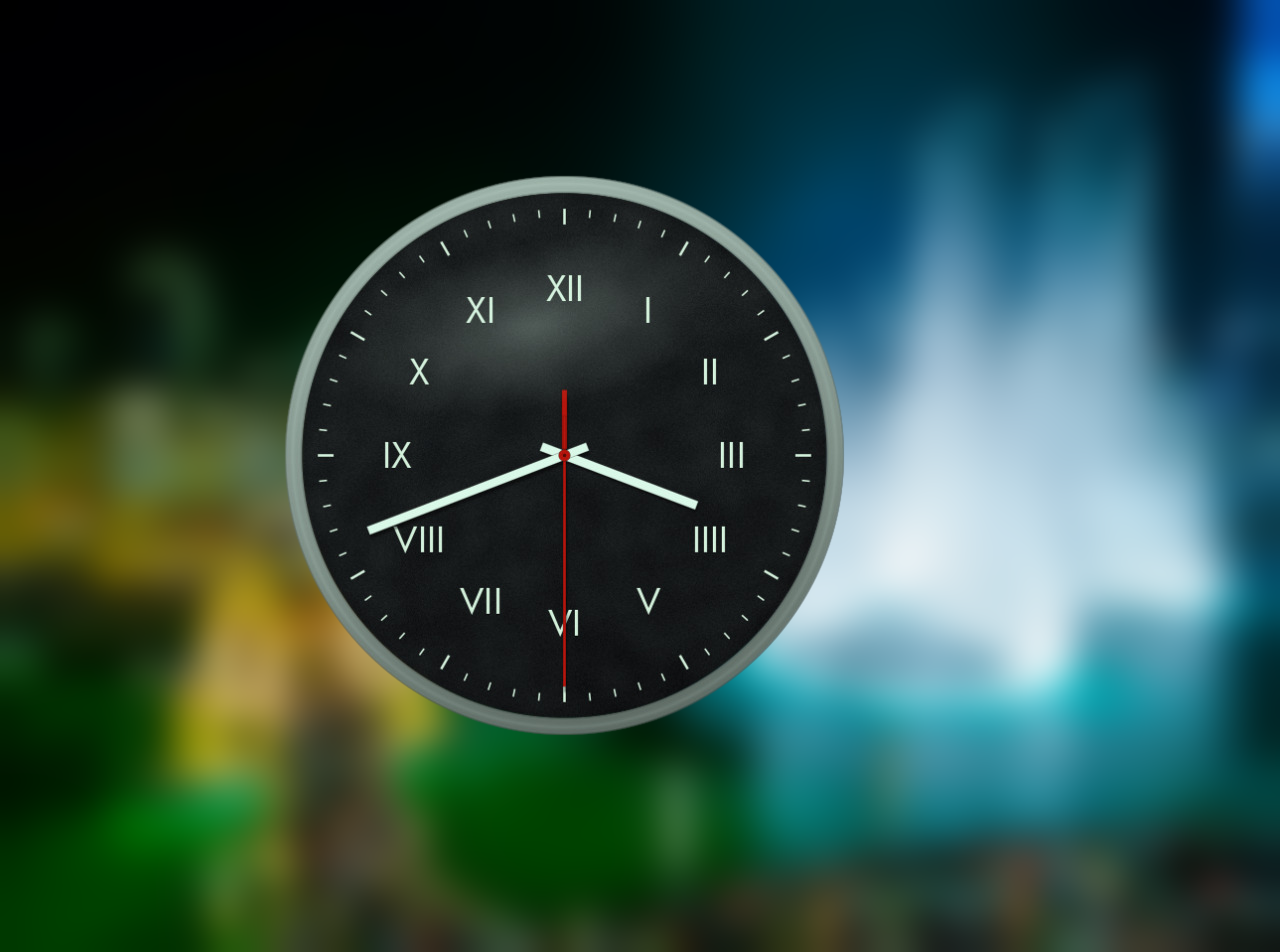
3:41:30
